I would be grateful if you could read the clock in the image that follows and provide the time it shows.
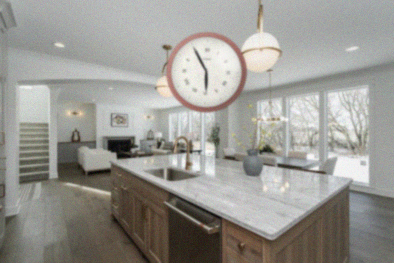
5:55
